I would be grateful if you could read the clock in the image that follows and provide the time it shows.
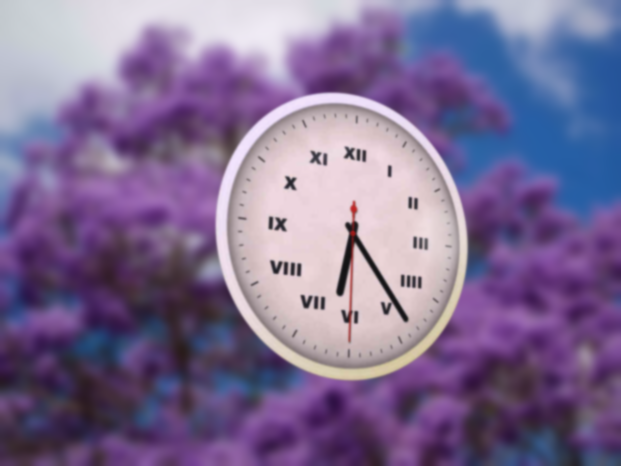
6:23:30
